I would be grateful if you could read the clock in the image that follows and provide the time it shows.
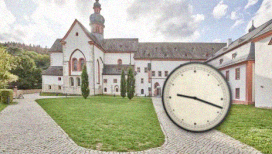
9:18
